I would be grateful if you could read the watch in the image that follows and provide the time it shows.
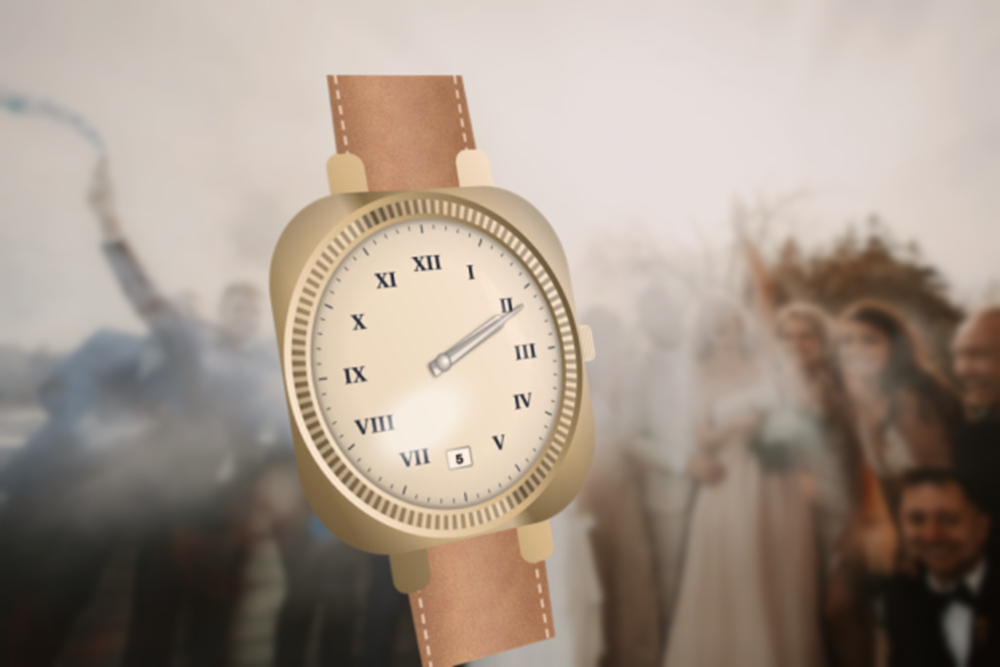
2:11
